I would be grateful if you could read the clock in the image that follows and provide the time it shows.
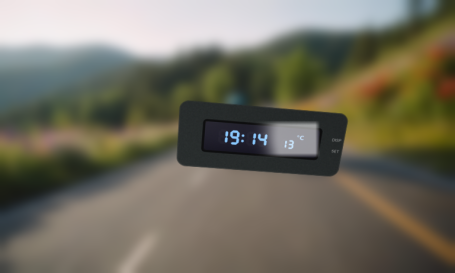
19:14
